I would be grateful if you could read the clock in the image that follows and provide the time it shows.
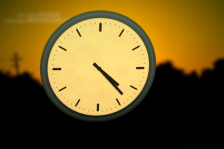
4:23
